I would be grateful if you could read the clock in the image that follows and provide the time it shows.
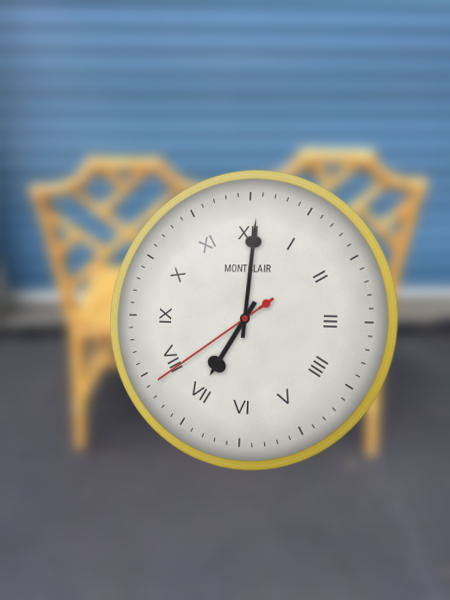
7:00:39
